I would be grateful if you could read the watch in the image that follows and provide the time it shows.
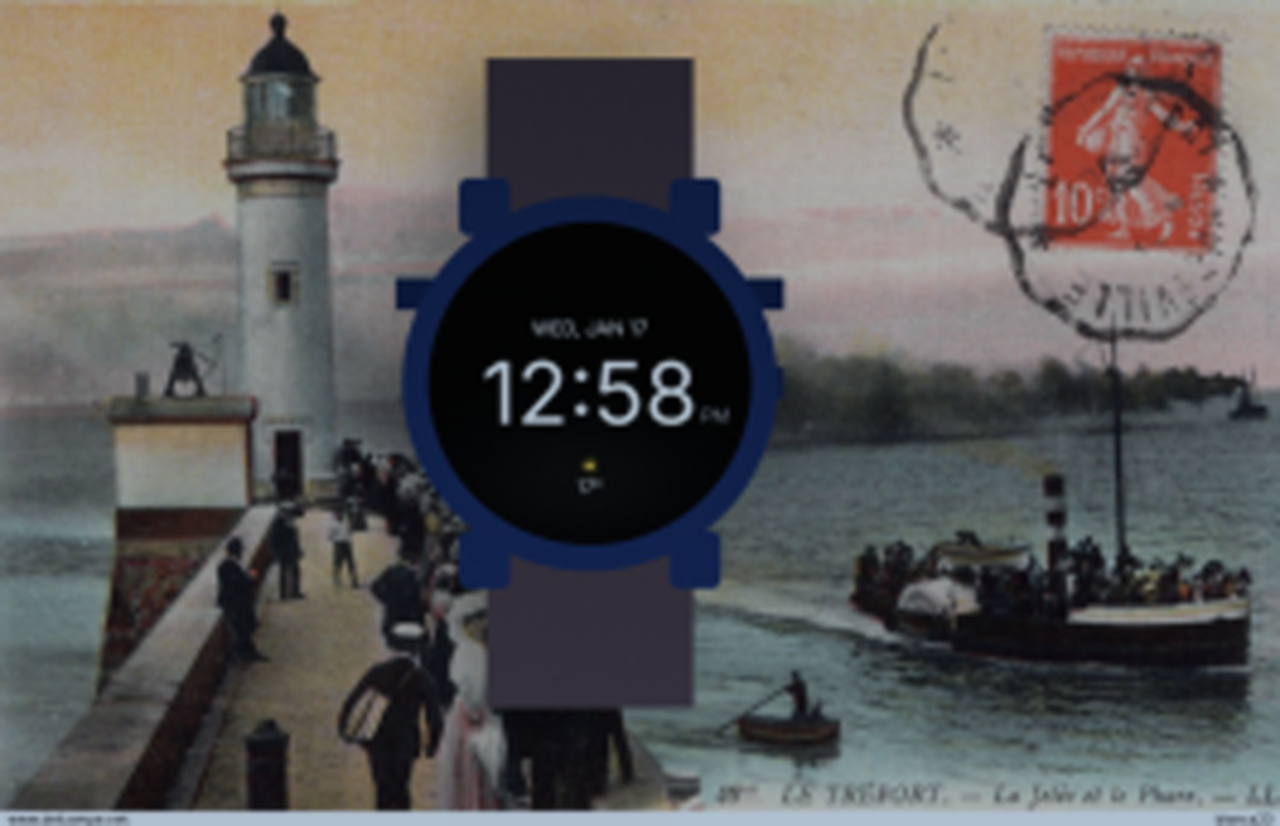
12:58
